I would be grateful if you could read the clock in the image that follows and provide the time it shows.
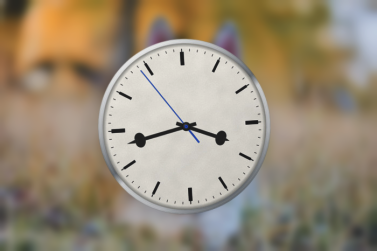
3:42:54
